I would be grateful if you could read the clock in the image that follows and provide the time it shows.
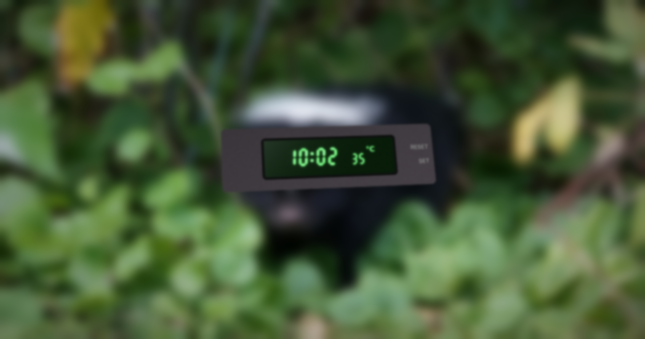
10:02
